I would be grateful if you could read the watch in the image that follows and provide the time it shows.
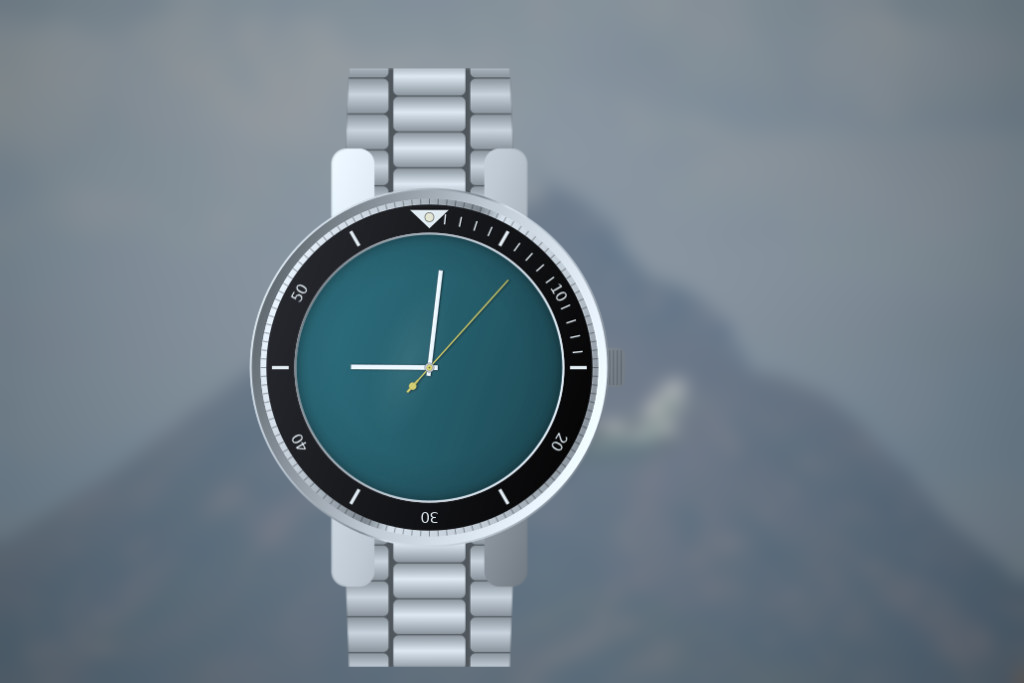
9:01:07
